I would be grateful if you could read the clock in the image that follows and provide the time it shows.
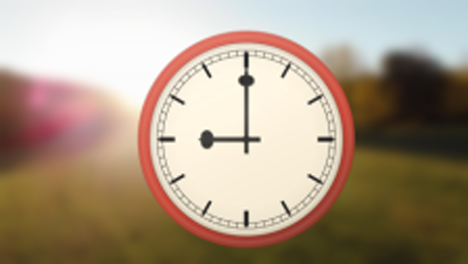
9:00
